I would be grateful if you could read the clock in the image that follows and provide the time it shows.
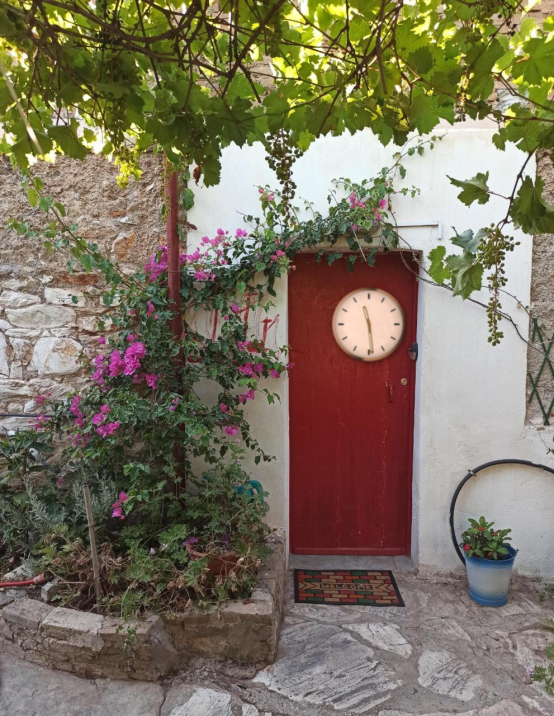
11:29
